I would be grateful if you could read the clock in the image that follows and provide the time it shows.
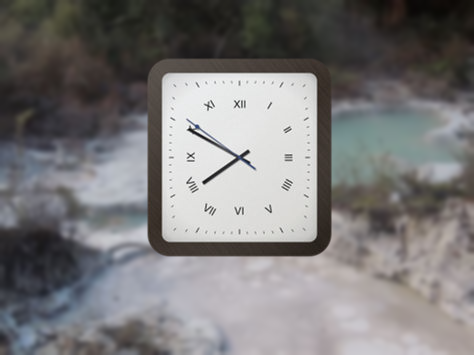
7:49:51
